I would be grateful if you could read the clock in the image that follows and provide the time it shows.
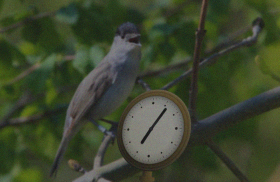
7:06
